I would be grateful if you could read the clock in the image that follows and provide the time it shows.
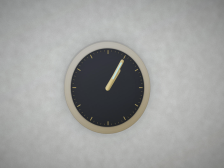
1:05
